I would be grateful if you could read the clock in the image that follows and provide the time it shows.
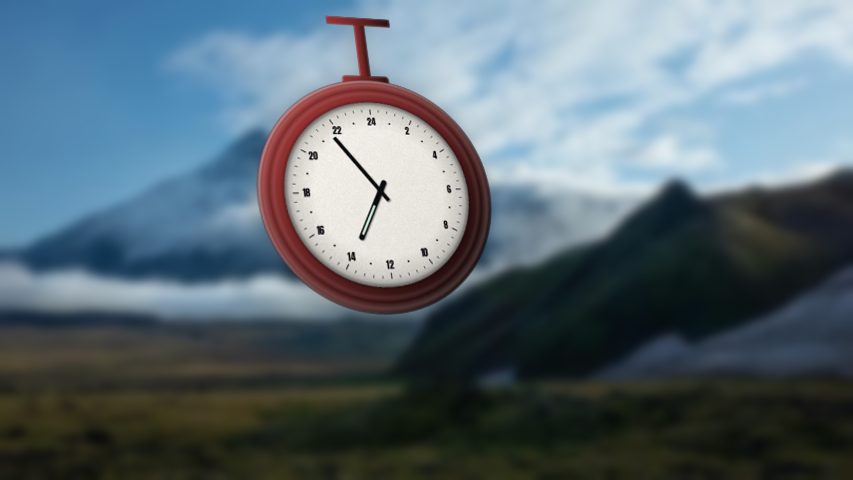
13:54
